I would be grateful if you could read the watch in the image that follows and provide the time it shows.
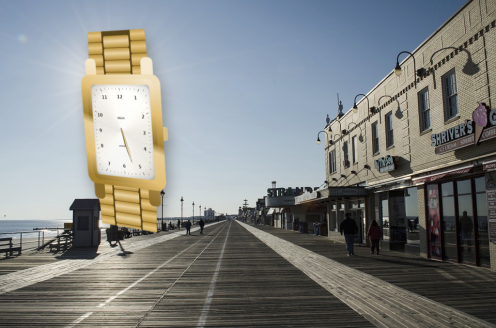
5:27
